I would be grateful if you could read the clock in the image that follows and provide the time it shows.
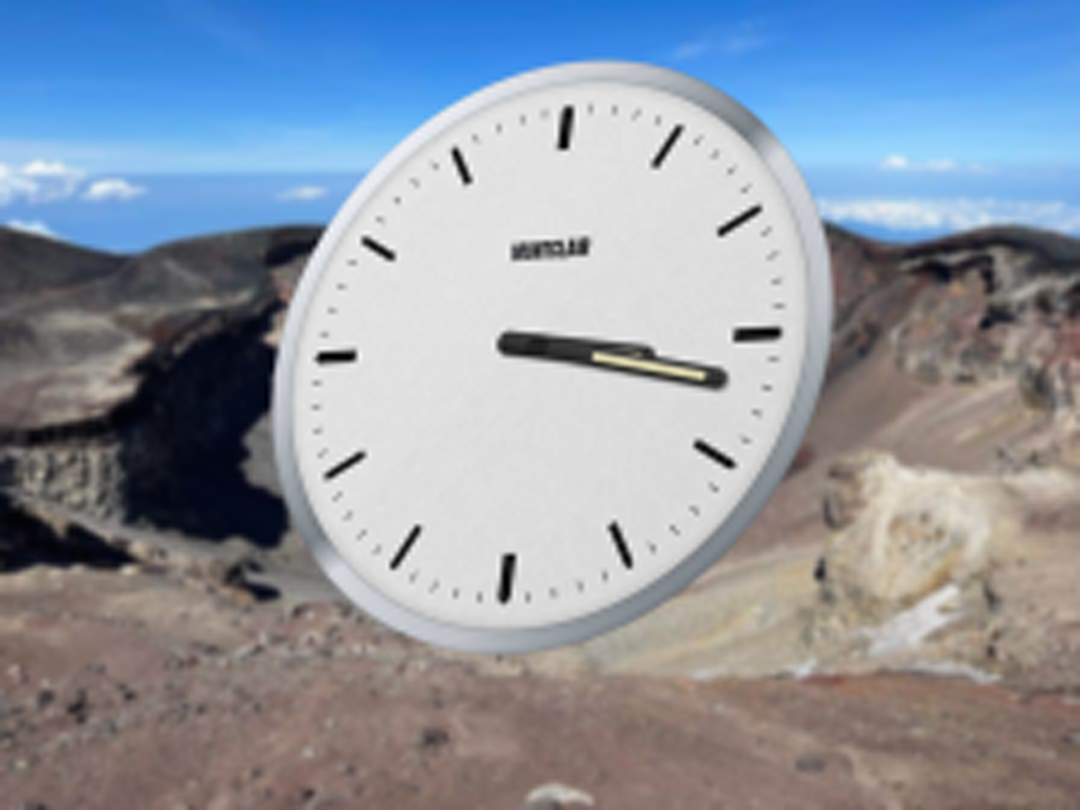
3:17
